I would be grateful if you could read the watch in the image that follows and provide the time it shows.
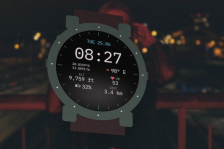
8:27
